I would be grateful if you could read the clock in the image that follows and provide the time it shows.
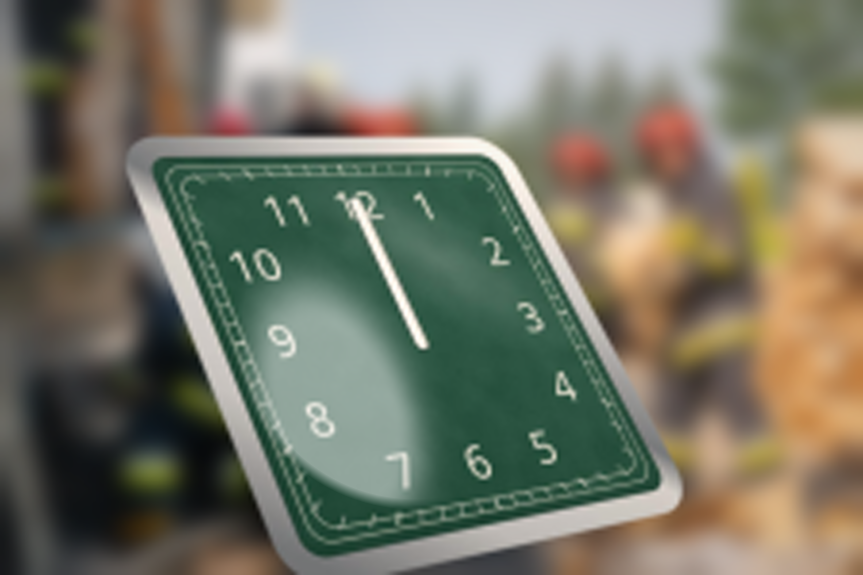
12:00
